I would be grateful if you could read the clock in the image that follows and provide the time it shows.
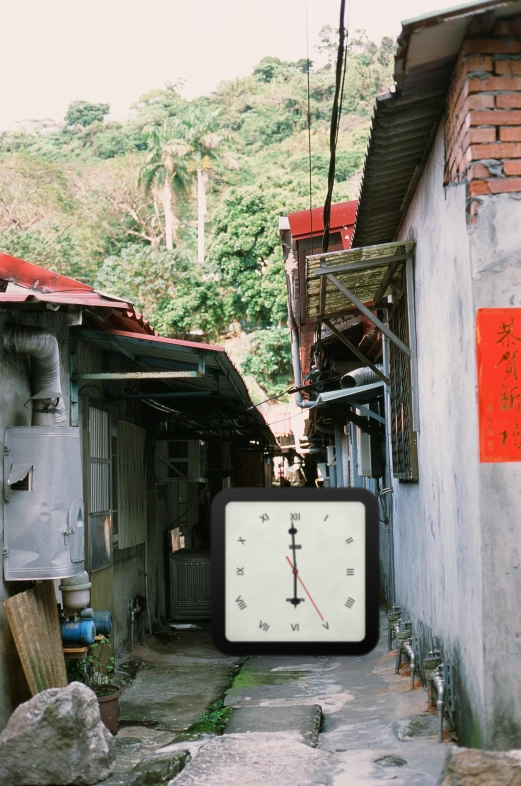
5:59:25
